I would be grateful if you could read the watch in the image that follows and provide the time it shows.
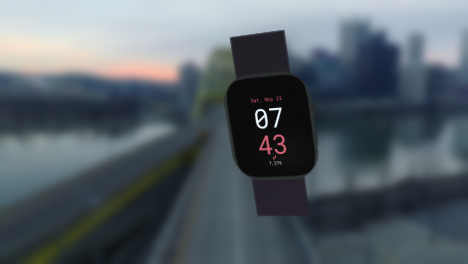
7:43
